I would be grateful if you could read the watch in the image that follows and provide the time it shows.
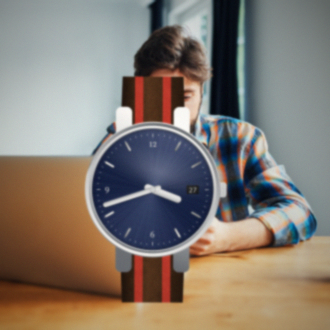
3:42
